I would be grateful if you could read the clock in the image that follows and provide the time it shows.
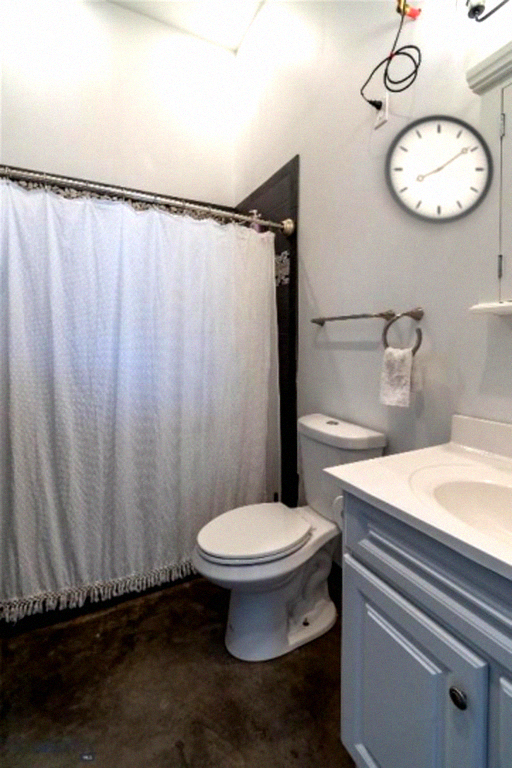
8:09
